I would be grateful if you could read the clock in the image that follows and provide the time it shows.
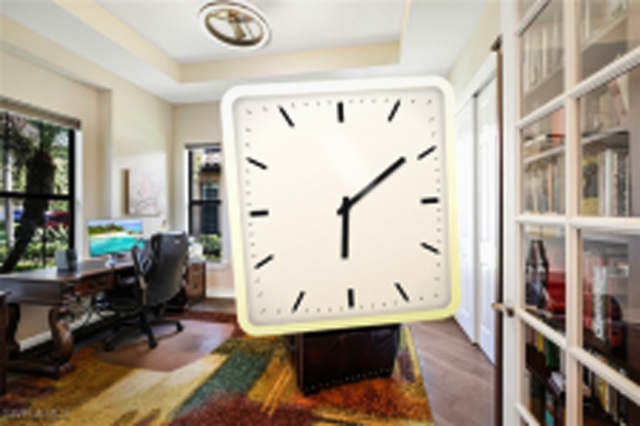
6:09
